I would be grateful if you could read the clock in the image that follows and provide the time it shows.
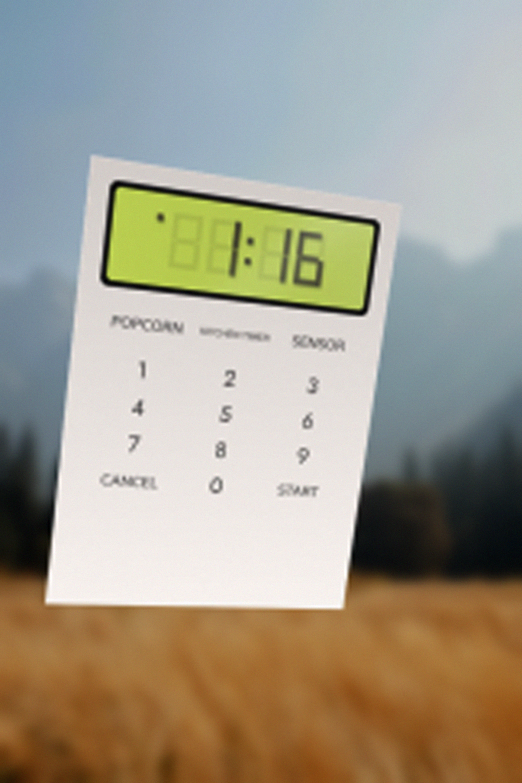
1:16
